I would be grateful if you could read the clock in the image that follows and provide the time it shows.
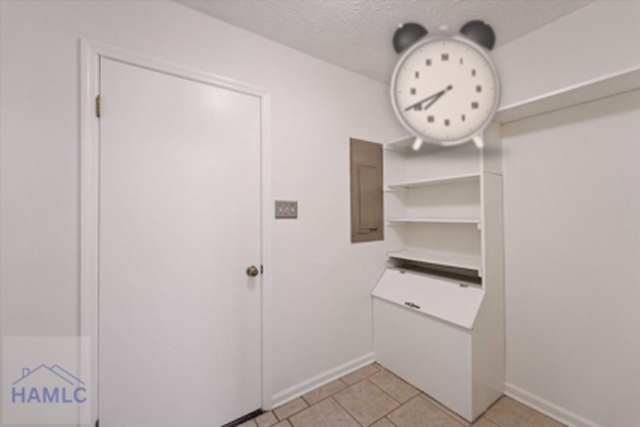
7:41
